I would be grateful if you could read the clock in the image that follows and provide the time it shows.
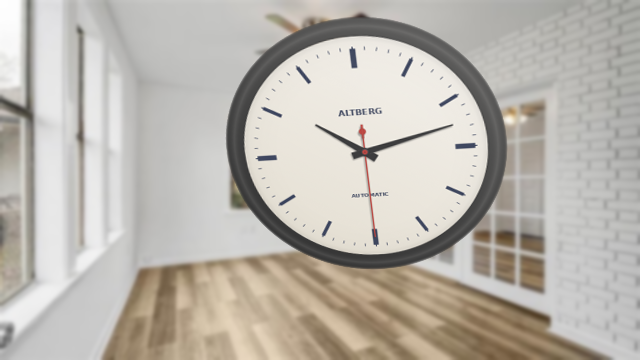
10:12:30
